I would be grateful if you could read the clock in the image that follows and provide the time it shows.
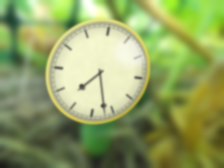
7:27
